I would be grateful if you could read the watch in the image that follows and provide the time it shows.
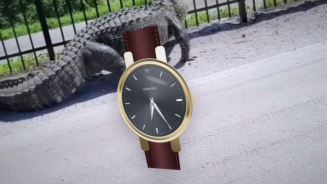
6:25
